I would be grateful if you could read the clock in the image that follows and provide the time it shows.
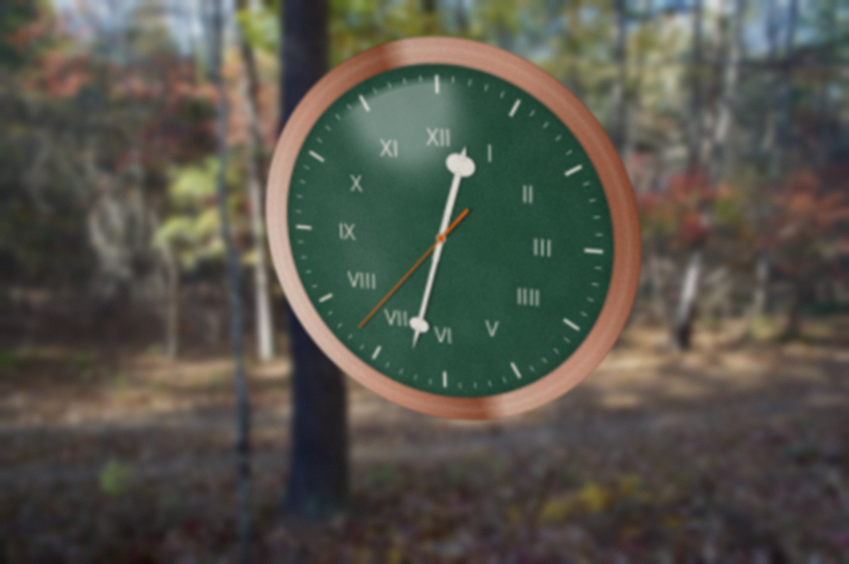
12:32:37
